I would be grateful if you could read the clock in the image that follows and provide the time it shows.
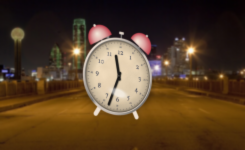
11:33
